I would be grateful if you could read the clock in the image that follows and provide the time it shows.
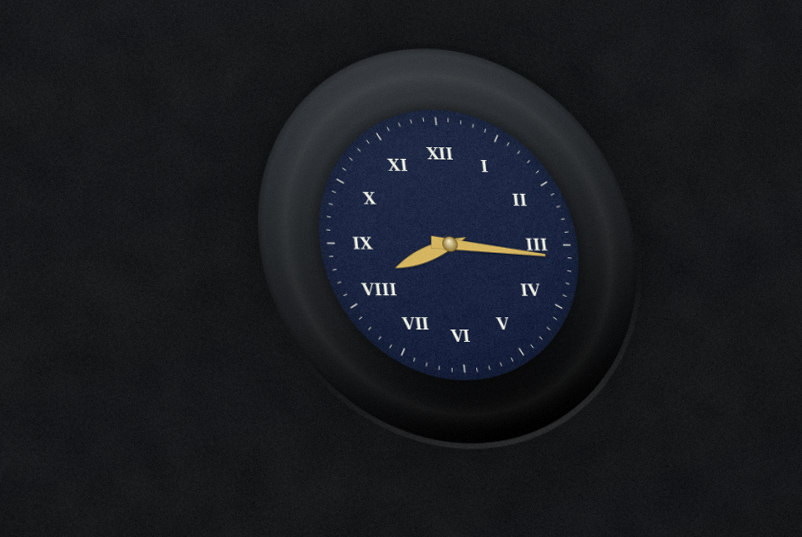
8:16
